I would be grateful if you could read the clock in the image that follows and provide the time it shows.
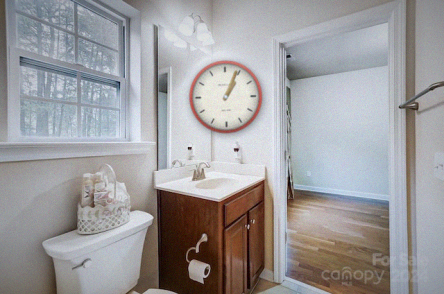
1:04
